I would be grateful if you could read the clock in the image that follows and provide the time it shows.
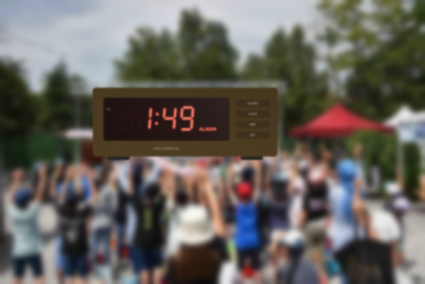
1:49
